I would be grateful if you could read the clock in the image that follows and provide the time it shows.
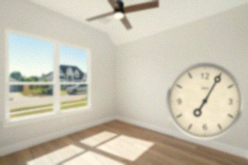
7:05
